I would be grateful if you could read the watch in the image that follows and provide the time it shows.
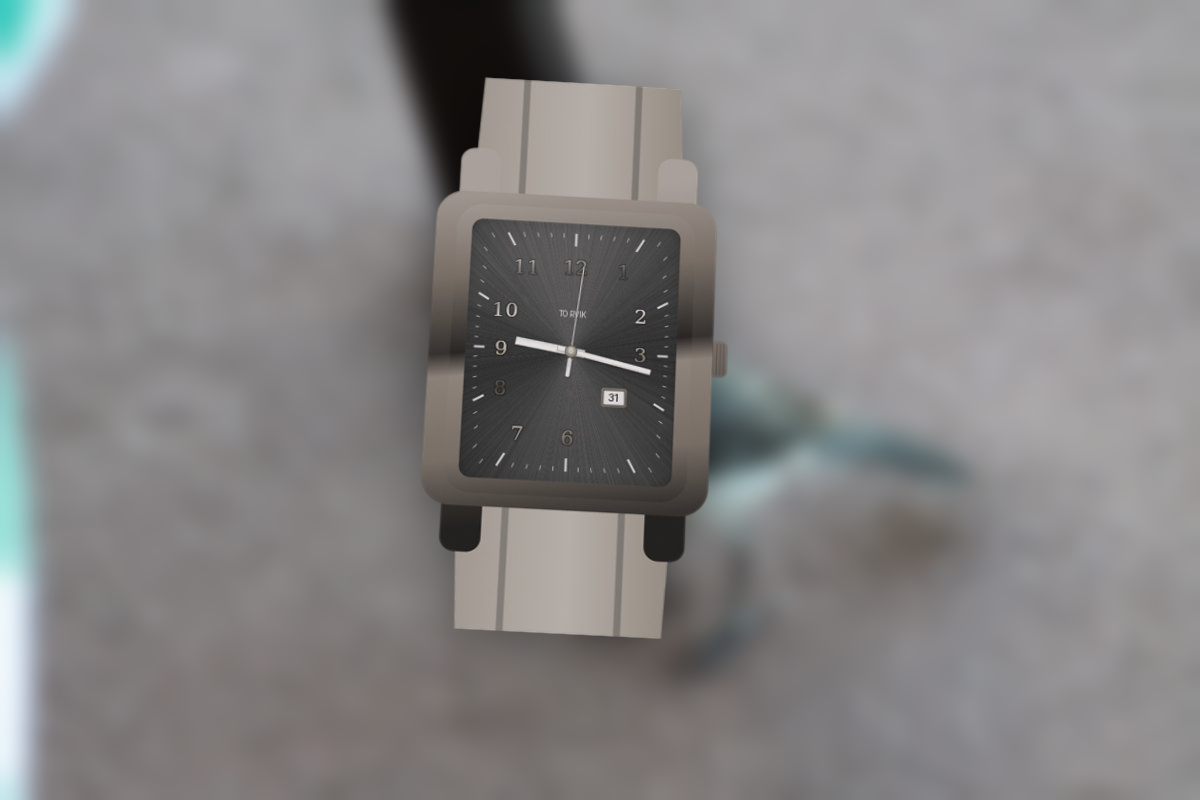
9:17:01
